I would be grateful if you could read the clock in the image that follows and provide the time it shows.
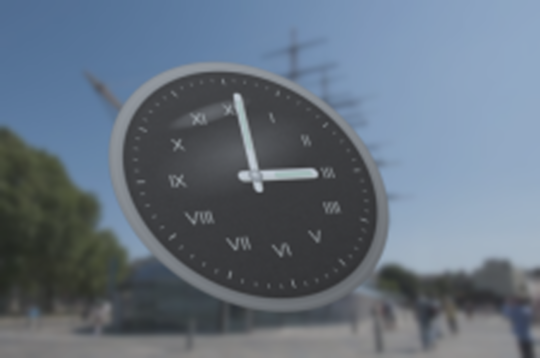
3:01
